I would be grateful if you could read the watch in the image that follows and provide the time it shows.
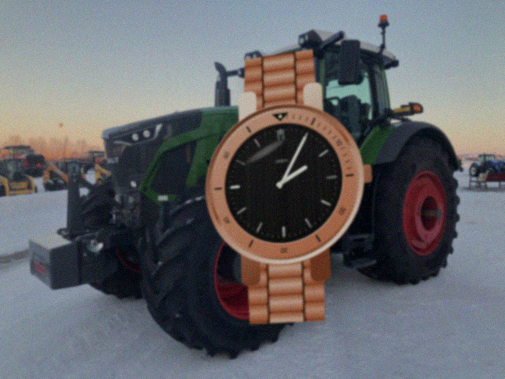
2:05
